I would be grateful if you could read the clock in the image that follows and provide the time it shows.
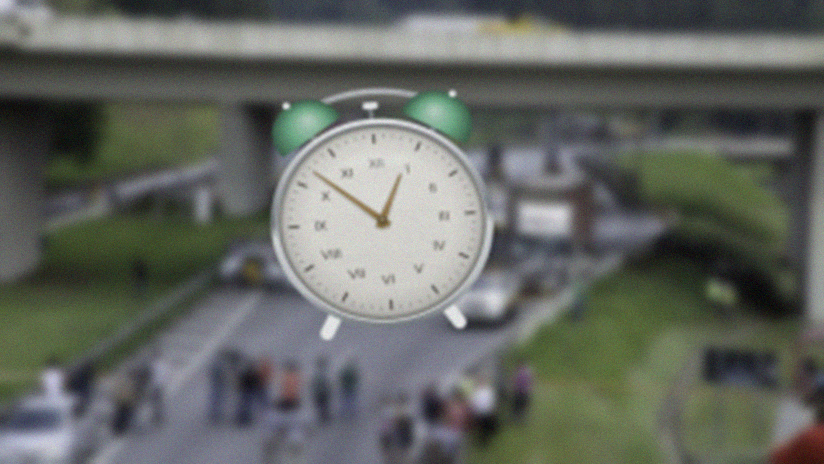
12:52
